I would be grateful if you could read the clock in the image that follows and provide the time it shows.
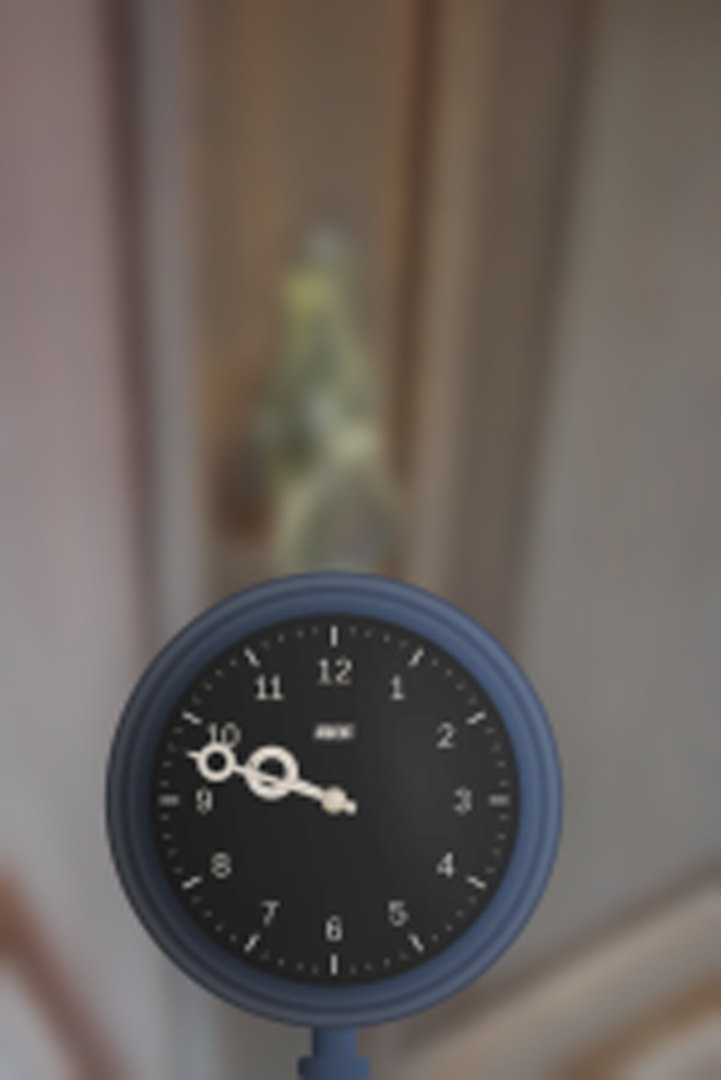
9:48
